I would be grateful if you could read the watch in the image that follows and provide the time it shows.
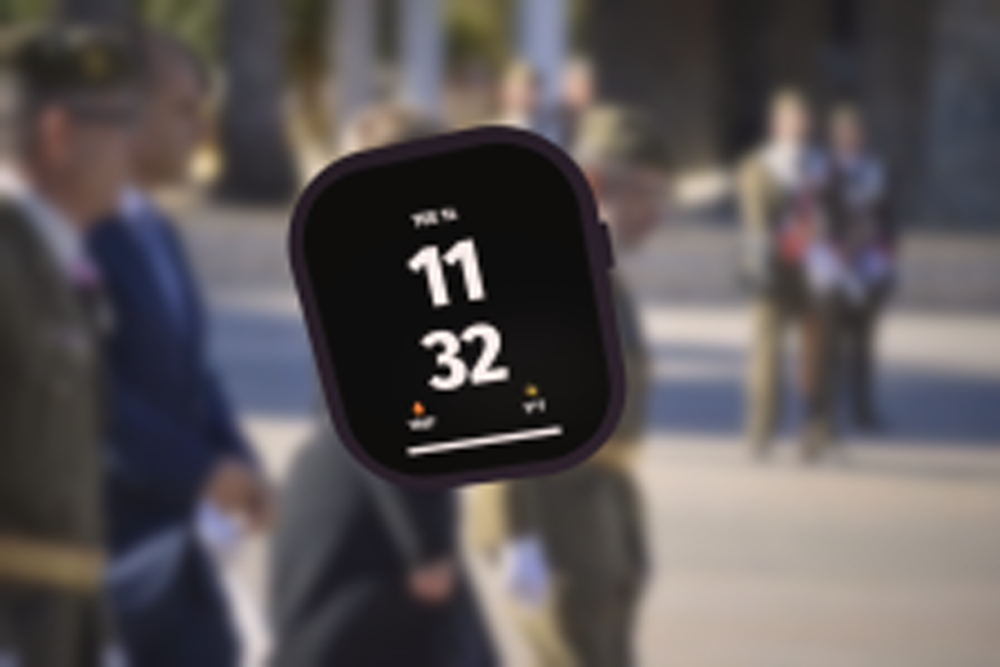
11:32
